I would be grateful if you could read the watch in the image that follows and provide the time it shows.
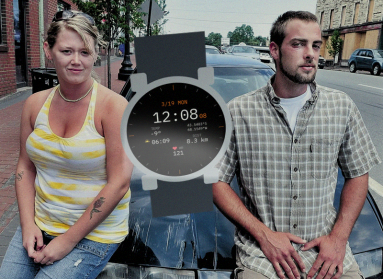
12:08
